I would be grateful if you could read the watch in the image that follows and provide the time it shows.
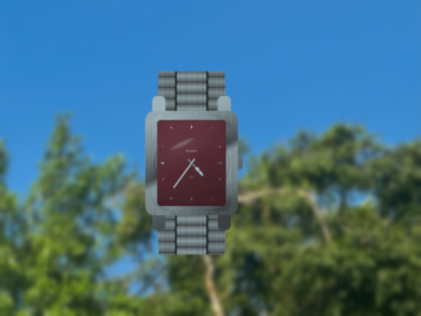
4:36
